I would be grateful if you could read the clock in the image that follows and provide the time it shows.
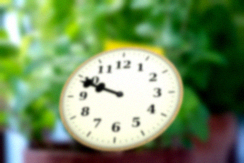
9:49
